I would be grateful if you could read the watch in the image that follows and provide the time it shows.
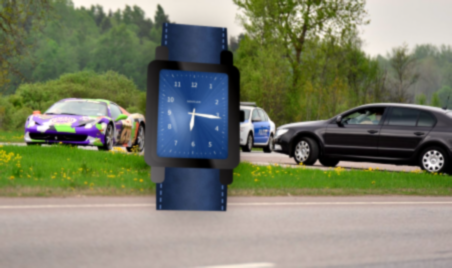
6:16
